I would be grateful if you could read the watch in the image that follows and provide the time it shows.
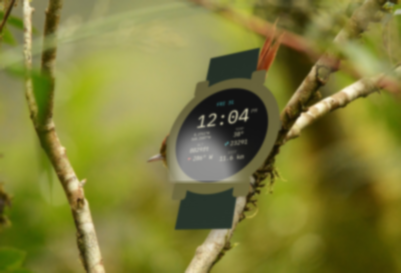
12:04
